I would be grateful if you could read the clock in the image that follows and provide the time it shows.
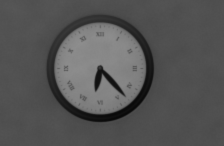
6:23
